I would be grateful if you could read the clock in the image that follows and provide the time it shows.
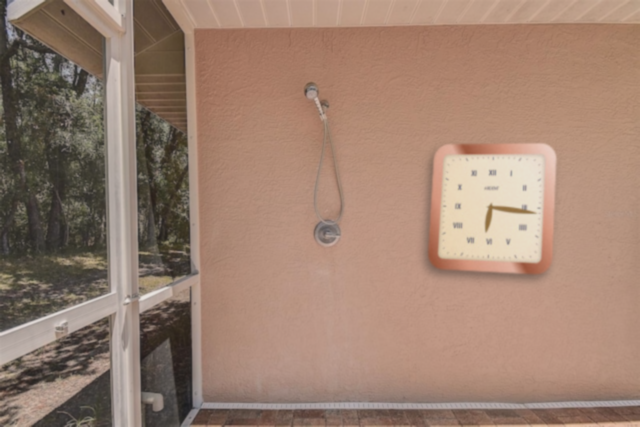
6:16
